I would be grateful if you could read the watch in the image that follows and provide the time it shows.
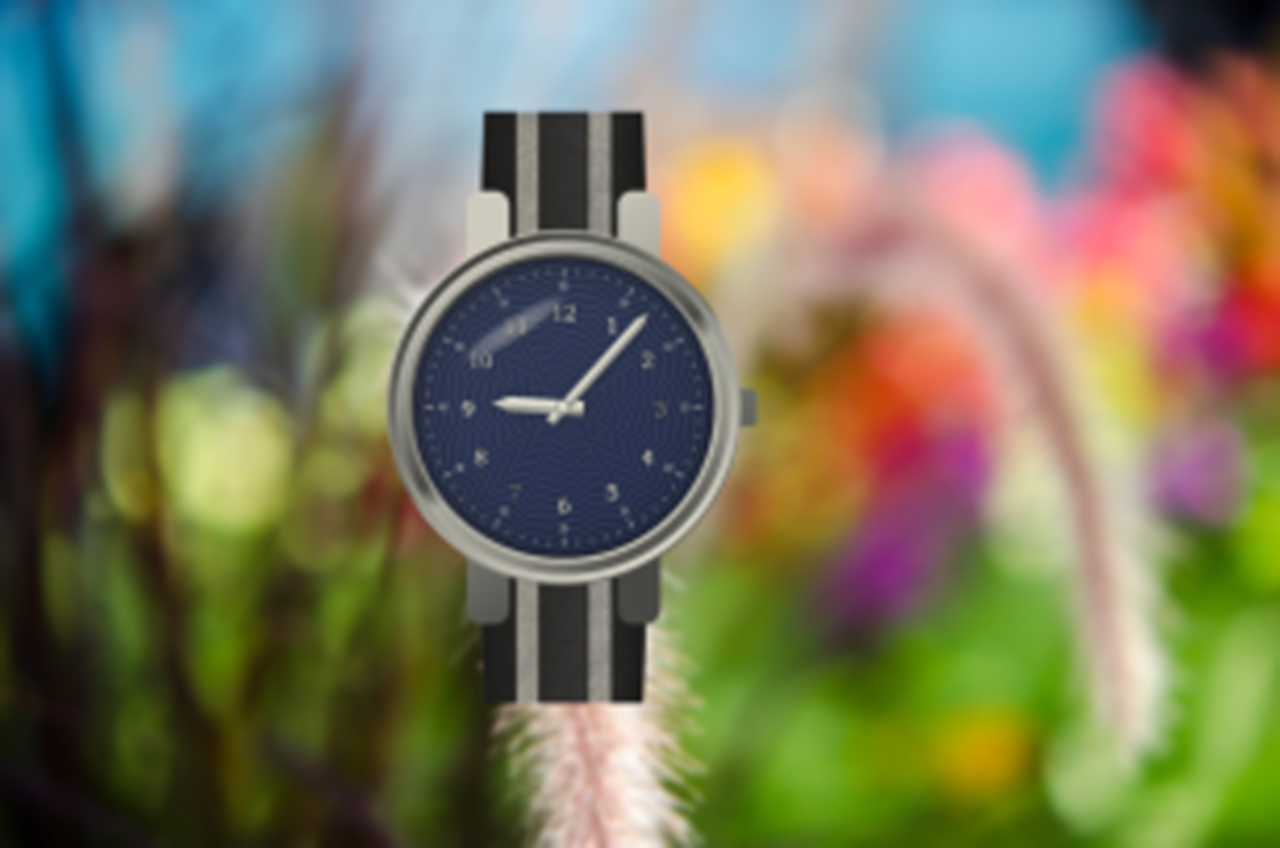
9:07
